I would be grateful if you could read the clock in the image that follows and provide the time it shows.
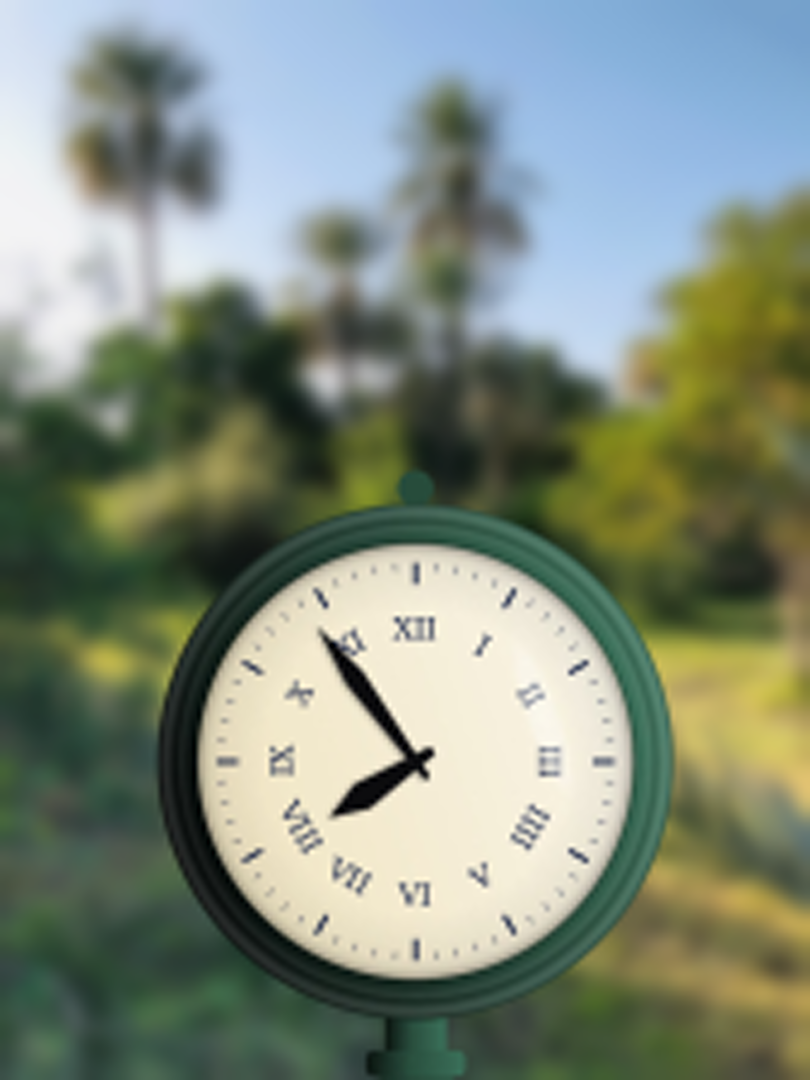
7:54
